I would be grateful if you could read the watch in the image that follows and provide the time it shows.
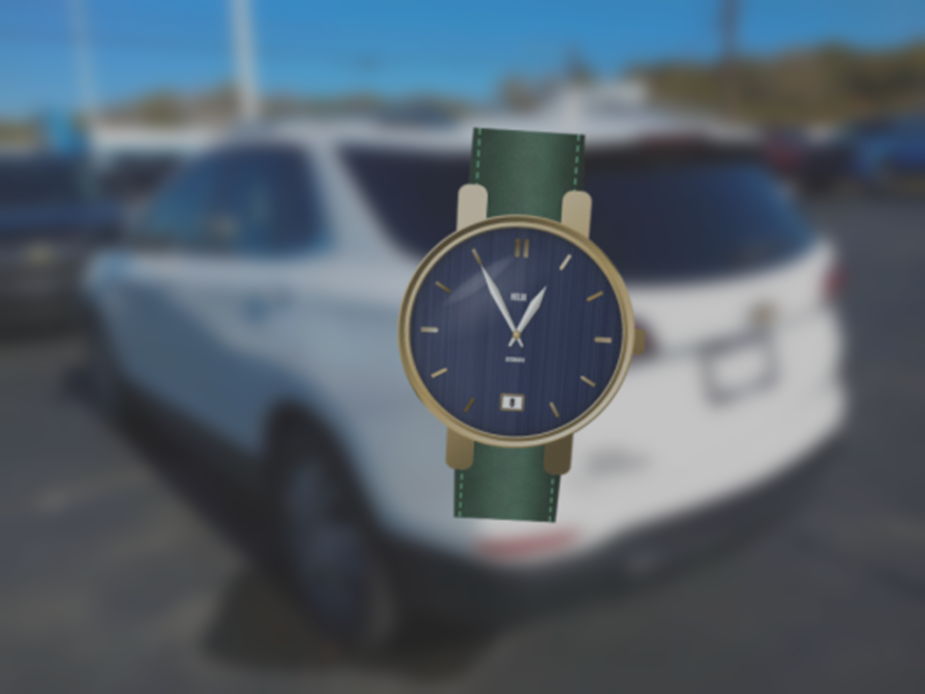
12:55
